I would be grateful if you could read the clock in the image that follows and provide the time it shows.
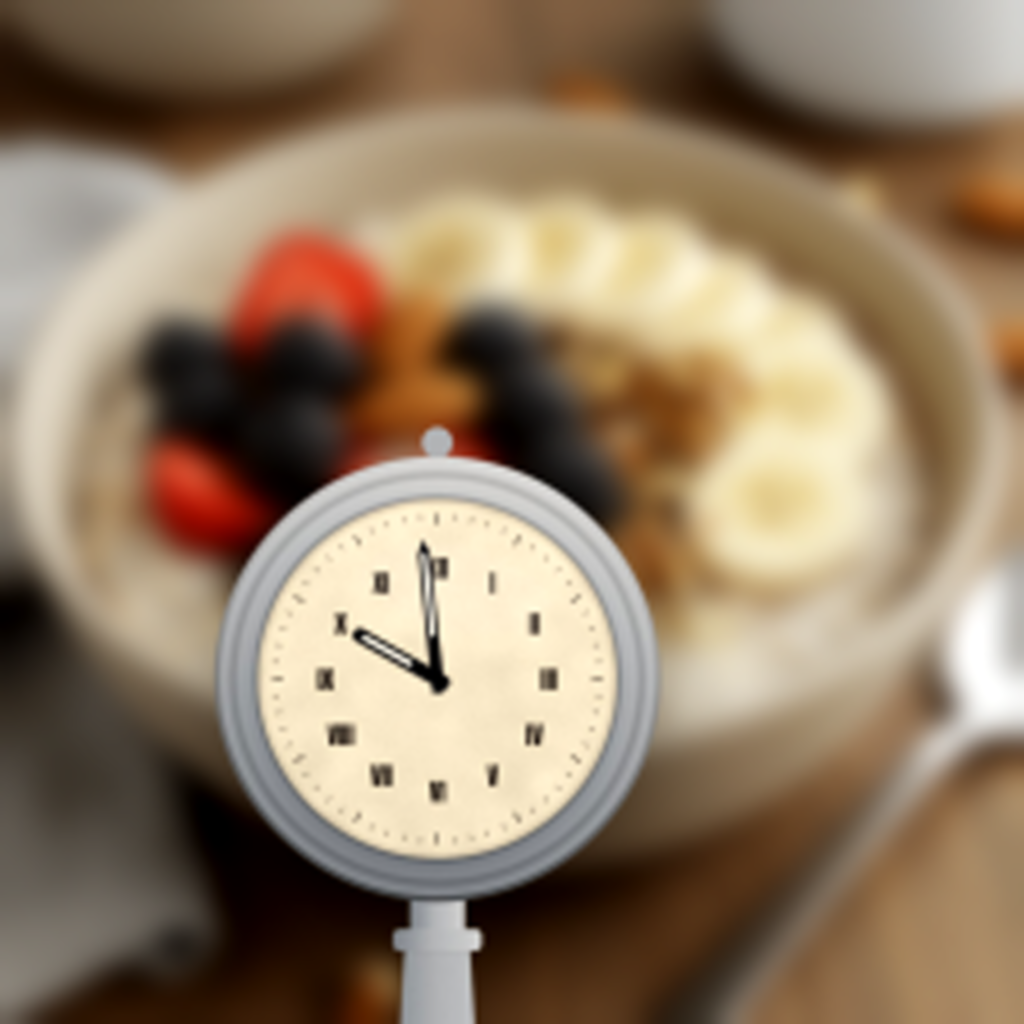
9:59
